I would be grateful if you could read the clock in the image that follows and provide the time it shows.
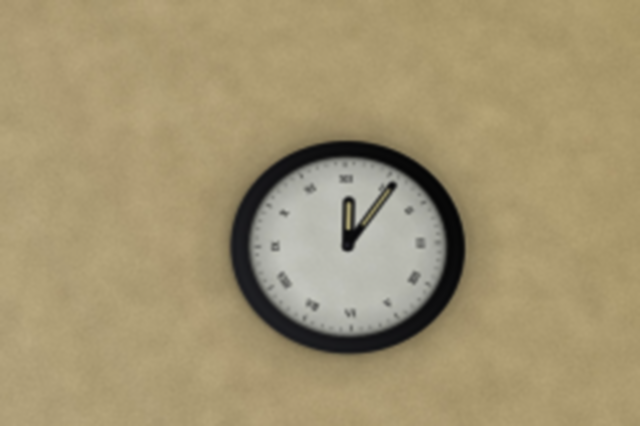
12:06
